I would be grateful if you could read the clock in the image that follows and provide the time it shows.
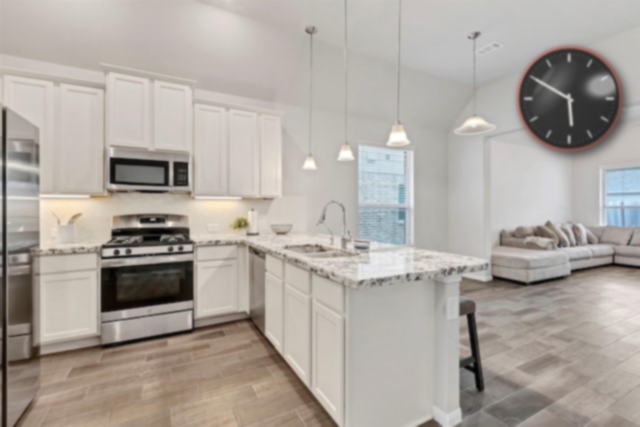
5:50
